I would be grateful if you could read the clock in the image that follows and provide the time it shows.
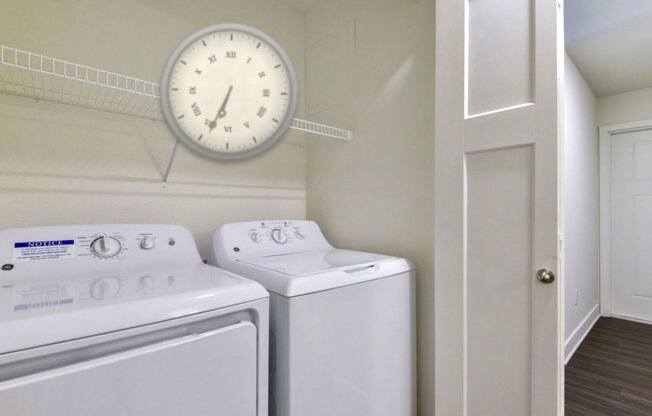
6:34
